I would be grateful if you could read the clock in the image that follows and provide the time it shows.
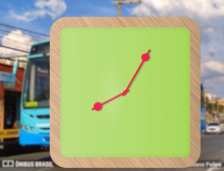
8:05
